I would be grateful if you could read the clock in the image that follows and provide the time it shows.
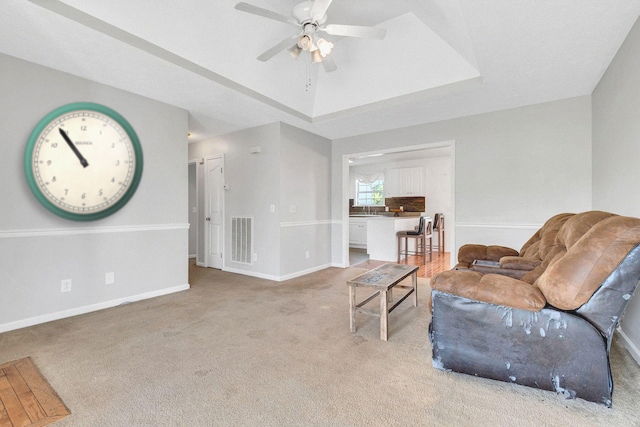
10:54
